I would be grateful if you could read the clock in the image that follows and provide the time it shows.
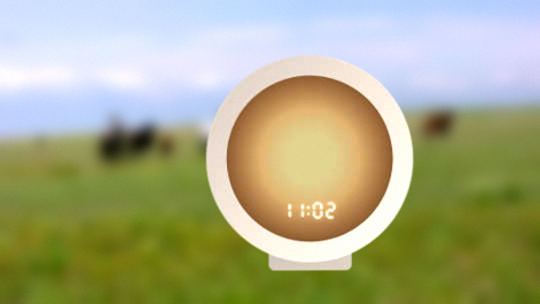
11:02
